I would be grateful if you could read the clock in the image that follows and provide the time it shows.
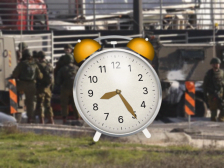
8:25
